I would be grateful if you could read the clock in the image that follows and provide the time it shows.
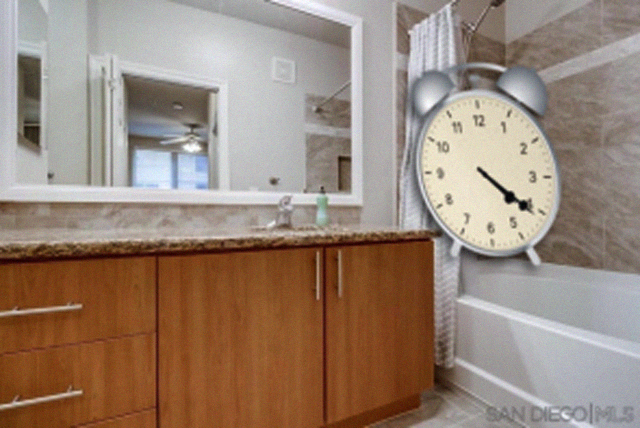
4:21
